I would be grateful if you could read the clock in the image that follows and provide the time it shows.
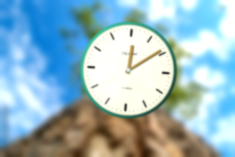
12:09
